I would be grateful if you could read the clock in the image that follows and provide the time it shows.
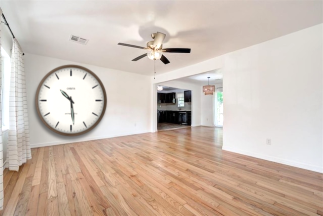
10:29
